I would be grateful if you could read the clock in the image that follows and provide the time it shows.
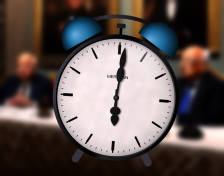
6:01
